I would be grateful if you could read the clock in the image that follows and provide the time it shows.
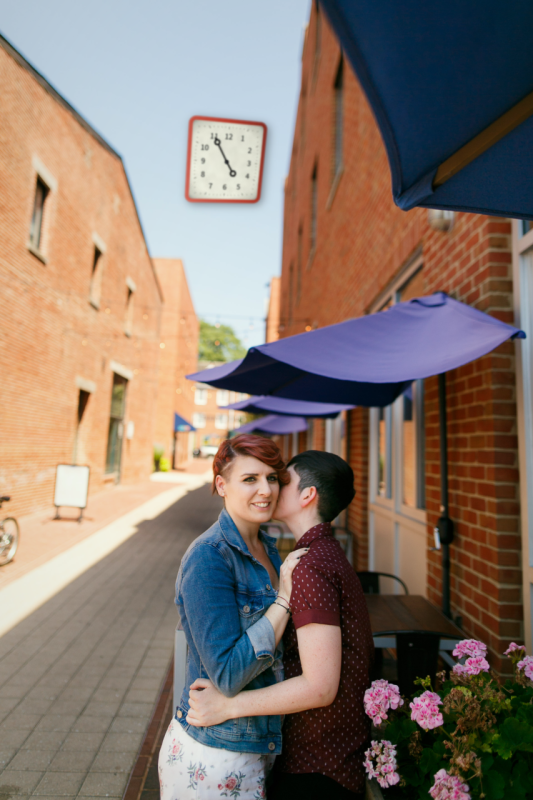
4:55
